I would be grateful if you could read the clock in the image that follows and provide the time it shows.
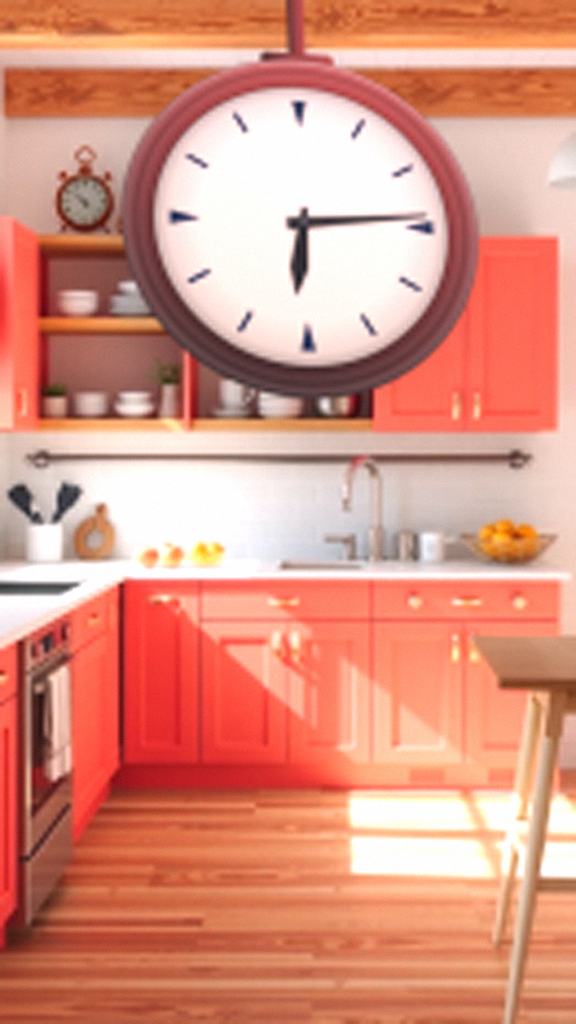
6:14
